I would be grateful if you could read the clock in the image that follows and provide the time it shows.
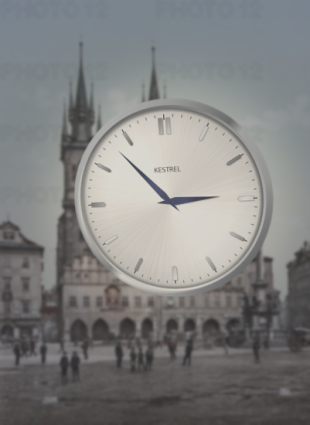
2:53
